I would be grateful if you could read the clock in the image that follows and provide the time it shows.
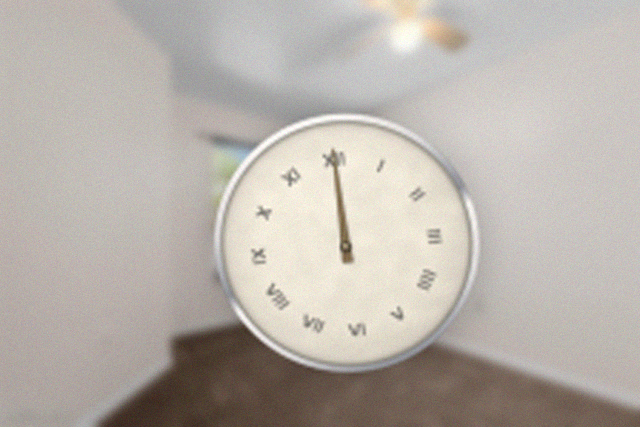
12:00
